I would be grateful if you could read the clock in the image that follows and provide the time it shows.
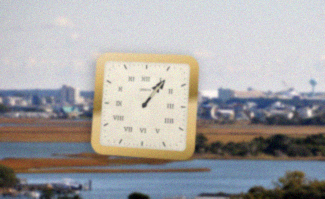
1:06
